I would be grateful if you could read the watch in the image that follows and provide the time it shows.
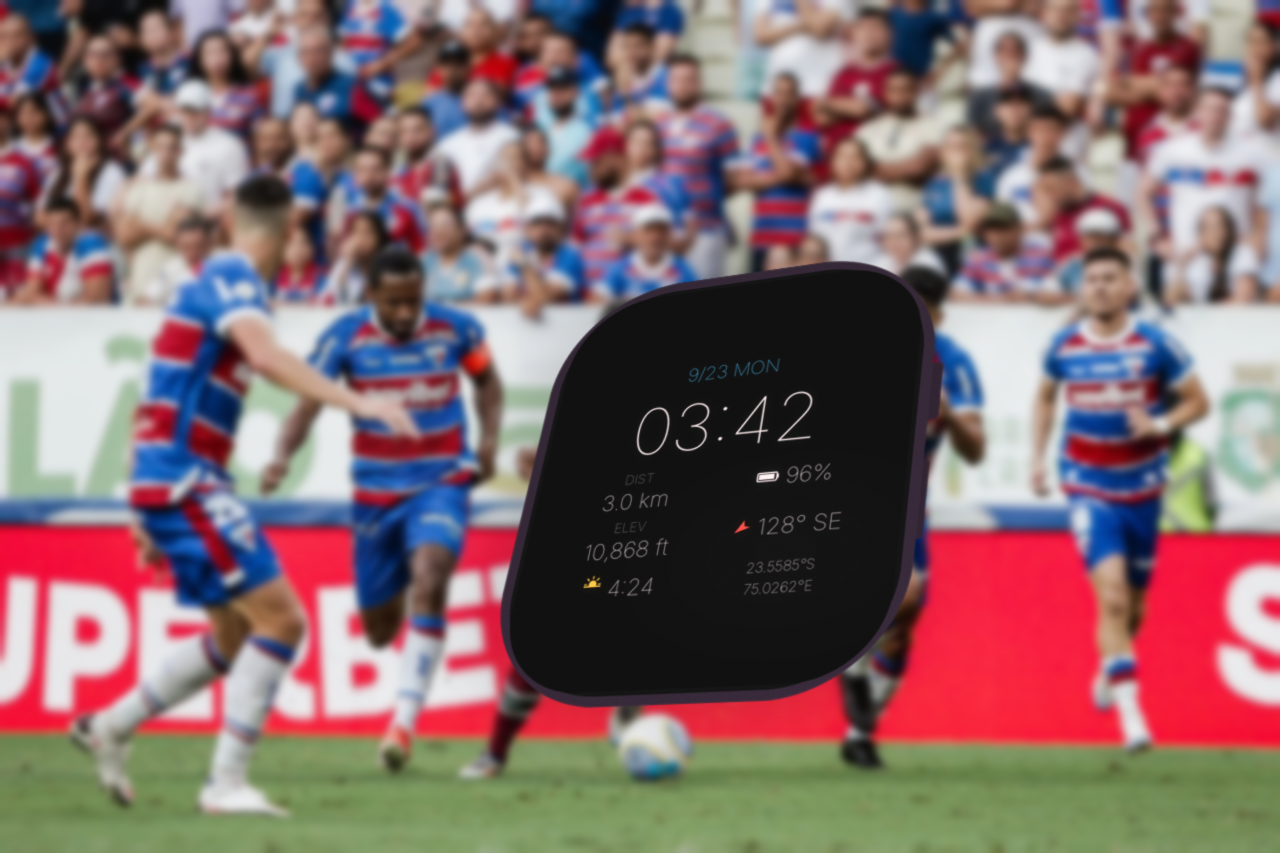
3:42
